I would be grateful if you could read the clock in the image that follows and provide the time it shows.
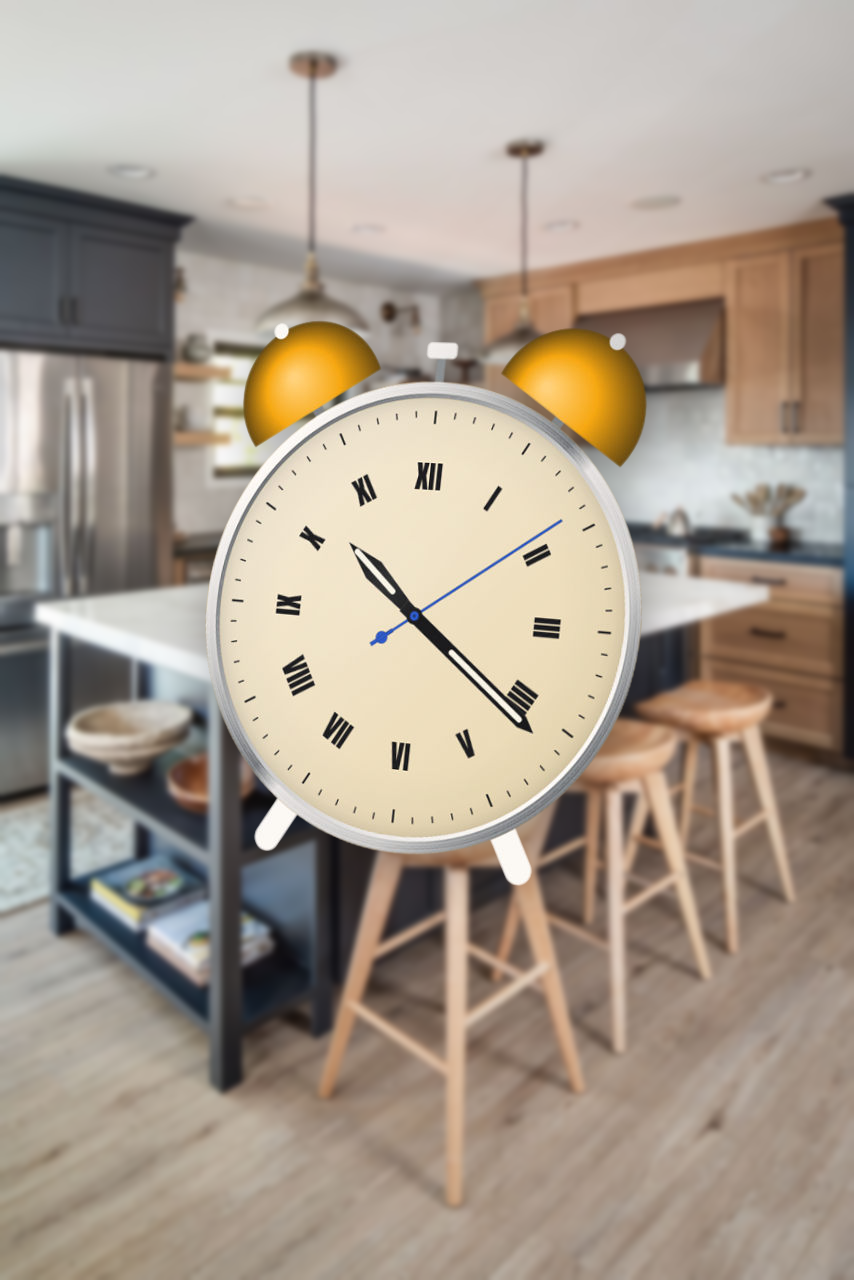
10:21:09
